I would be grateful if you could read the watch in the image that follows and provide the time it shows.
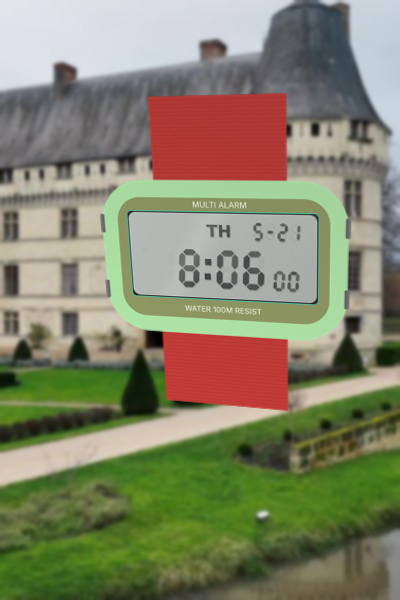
8:06:00
